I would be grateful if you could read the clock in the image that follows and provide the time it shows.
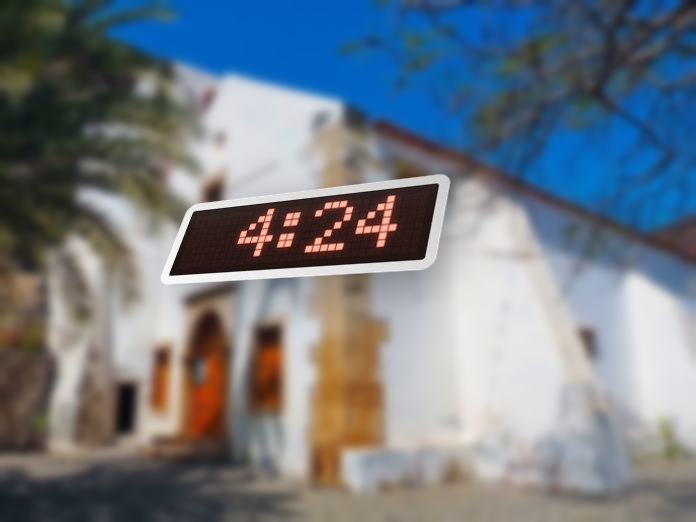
4:24
